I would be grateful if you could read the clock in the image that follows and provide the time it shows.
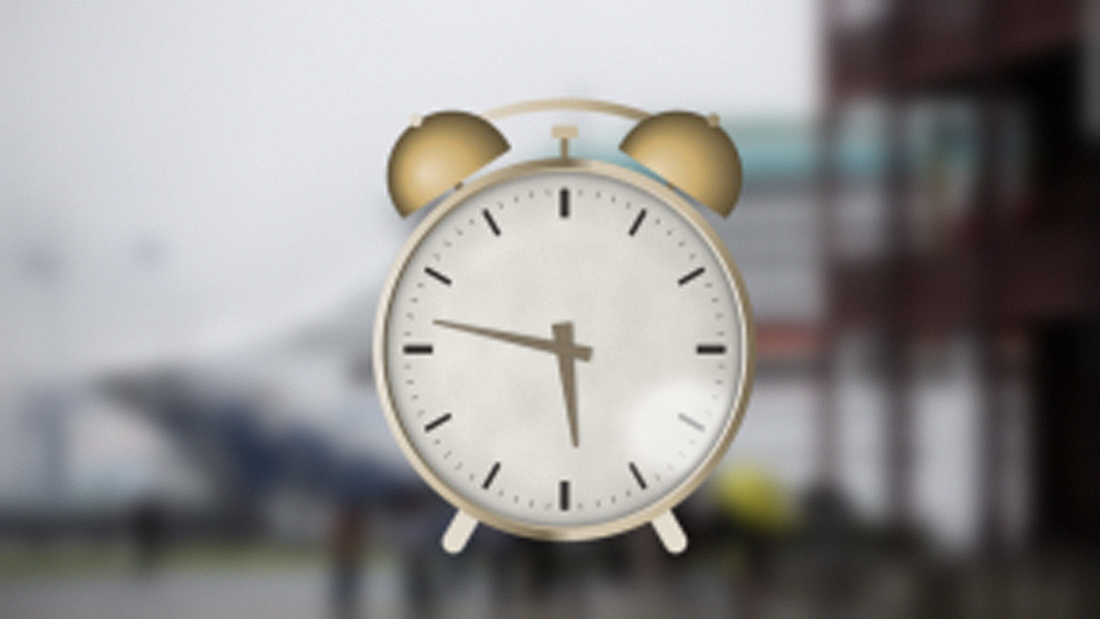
5:47
